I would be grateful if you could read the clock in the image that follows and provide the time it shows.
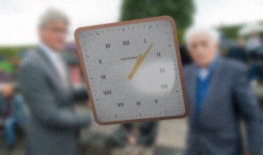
1:07
